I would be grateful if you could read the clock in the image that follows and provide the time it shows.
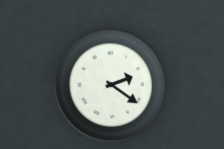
2:21
